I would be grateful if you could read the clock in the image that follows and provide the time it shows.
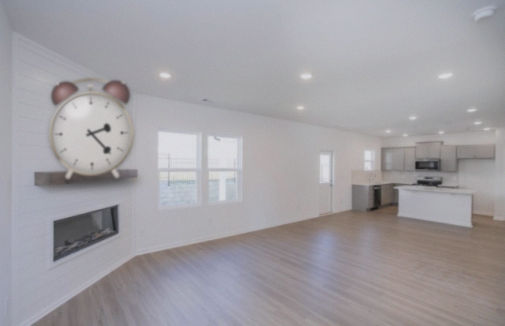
2:23
